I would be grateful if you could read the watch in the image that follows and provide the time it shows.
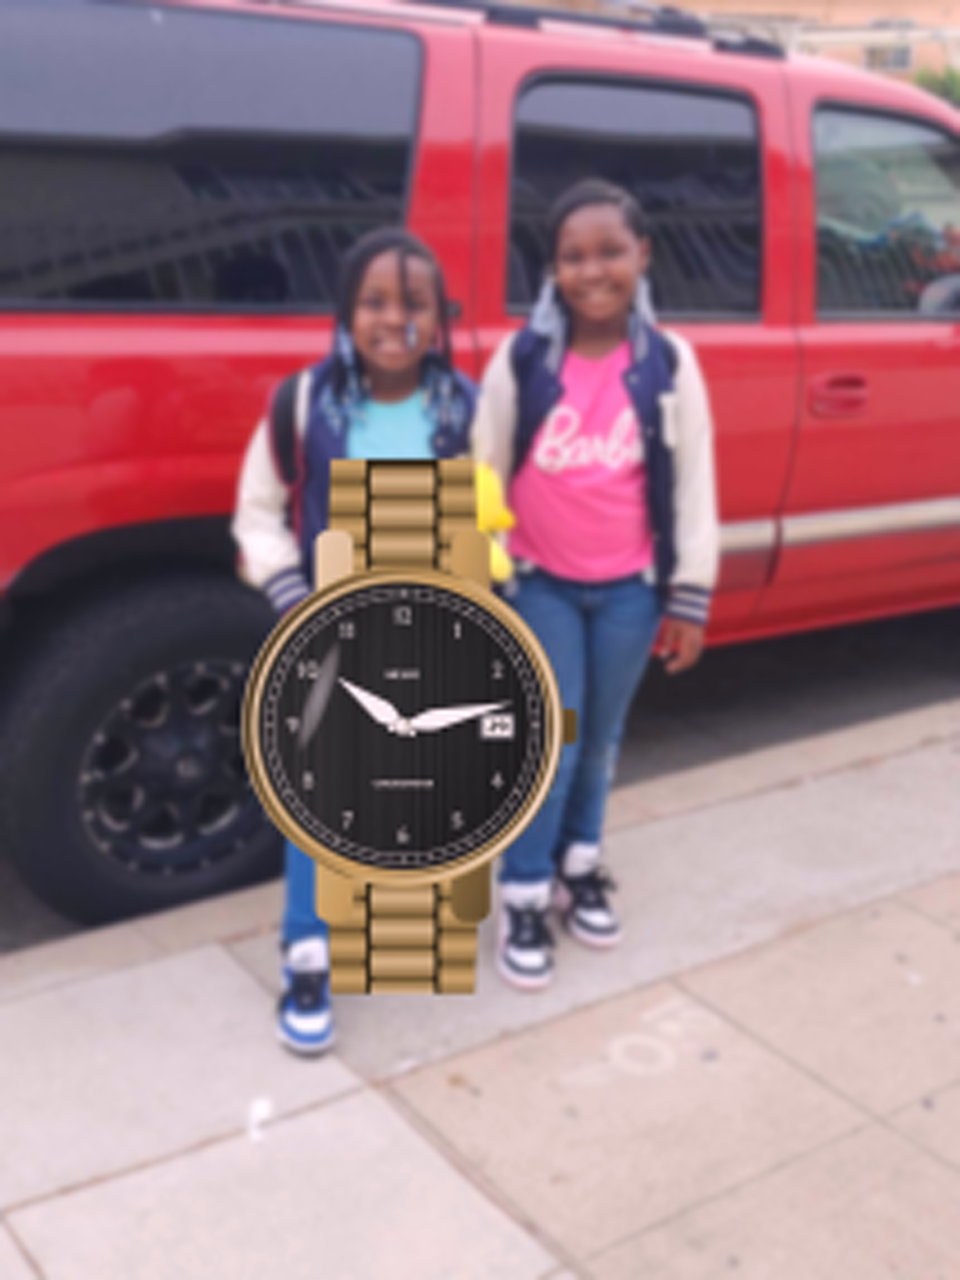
10:13
